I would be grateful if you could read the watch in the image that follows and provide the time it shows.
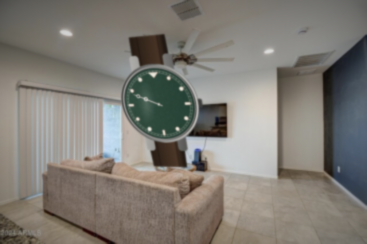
9:49
